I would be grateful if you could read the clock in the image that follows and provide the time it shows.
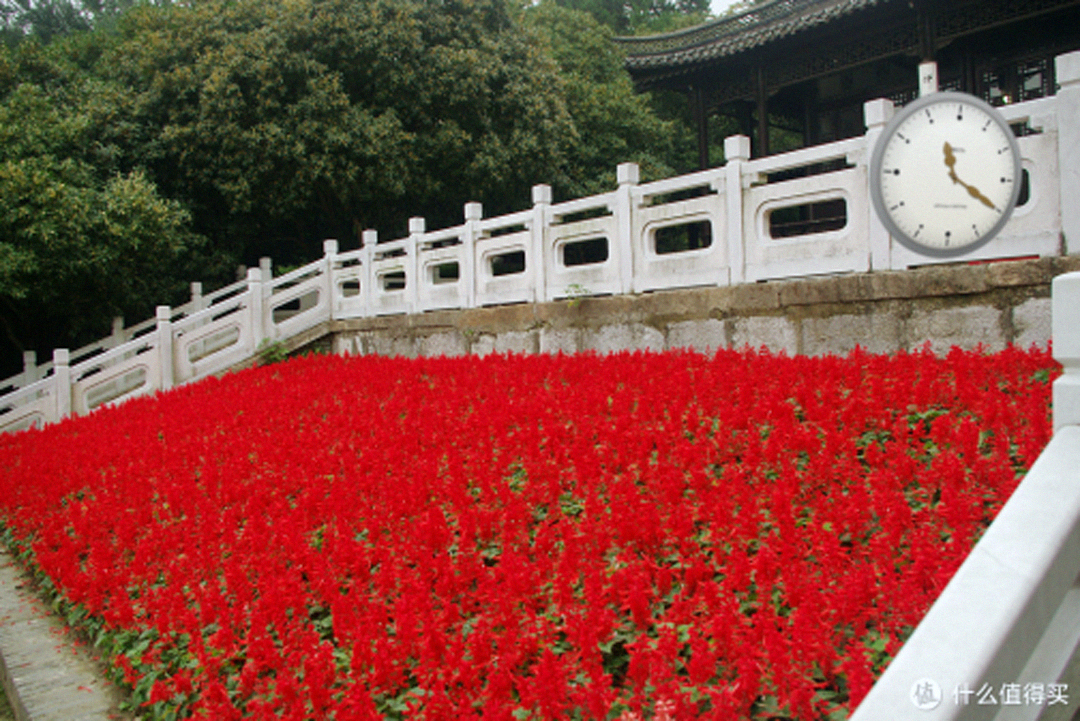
11:20
